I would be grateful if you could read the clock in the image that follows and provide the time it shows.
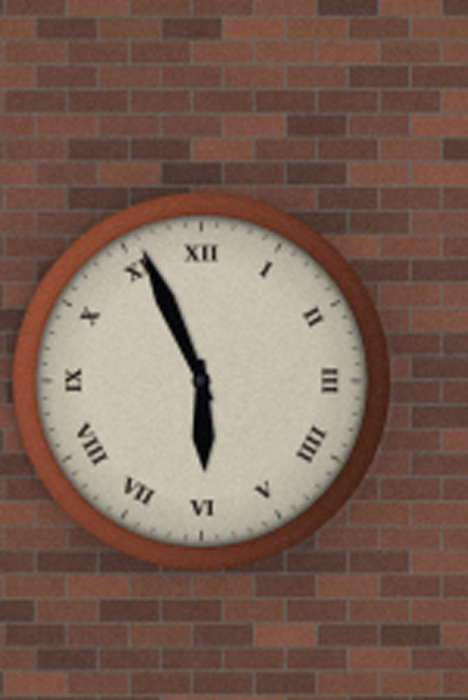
5:56
